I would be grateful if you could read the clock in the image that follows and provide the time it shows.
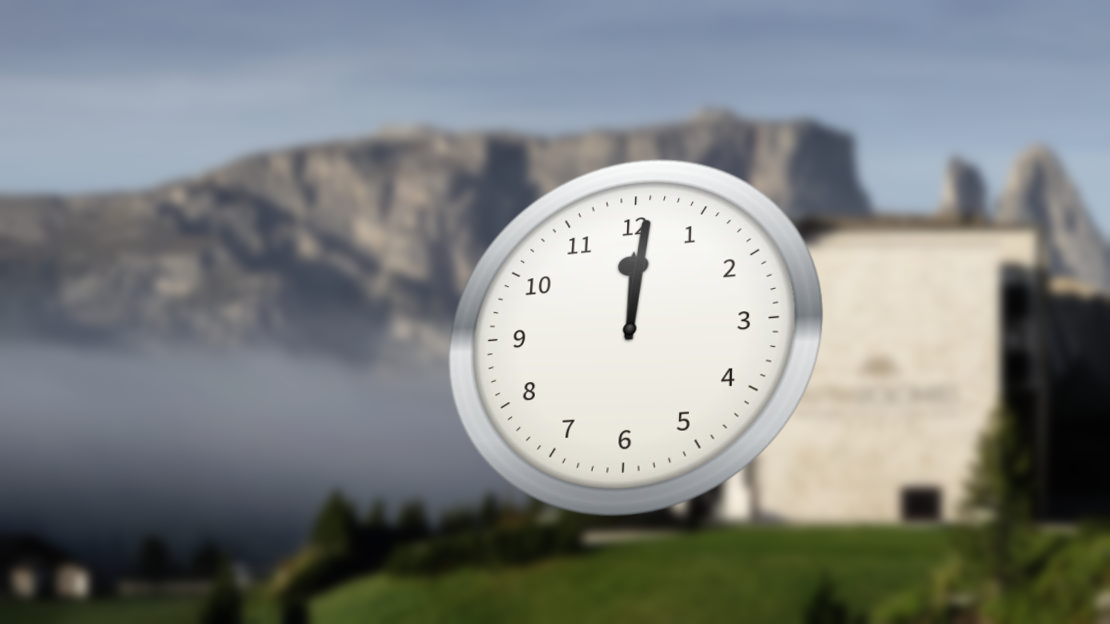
12:01
